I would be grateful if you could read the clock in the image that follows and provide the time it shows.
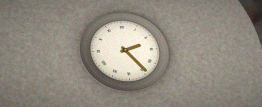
2:24
